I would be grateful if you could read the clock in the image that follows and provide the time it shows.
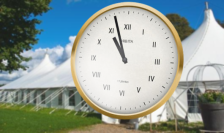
10:57
